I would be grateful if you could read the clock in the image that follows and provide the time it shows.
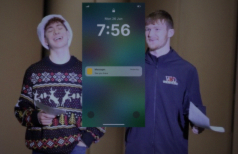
7:56
